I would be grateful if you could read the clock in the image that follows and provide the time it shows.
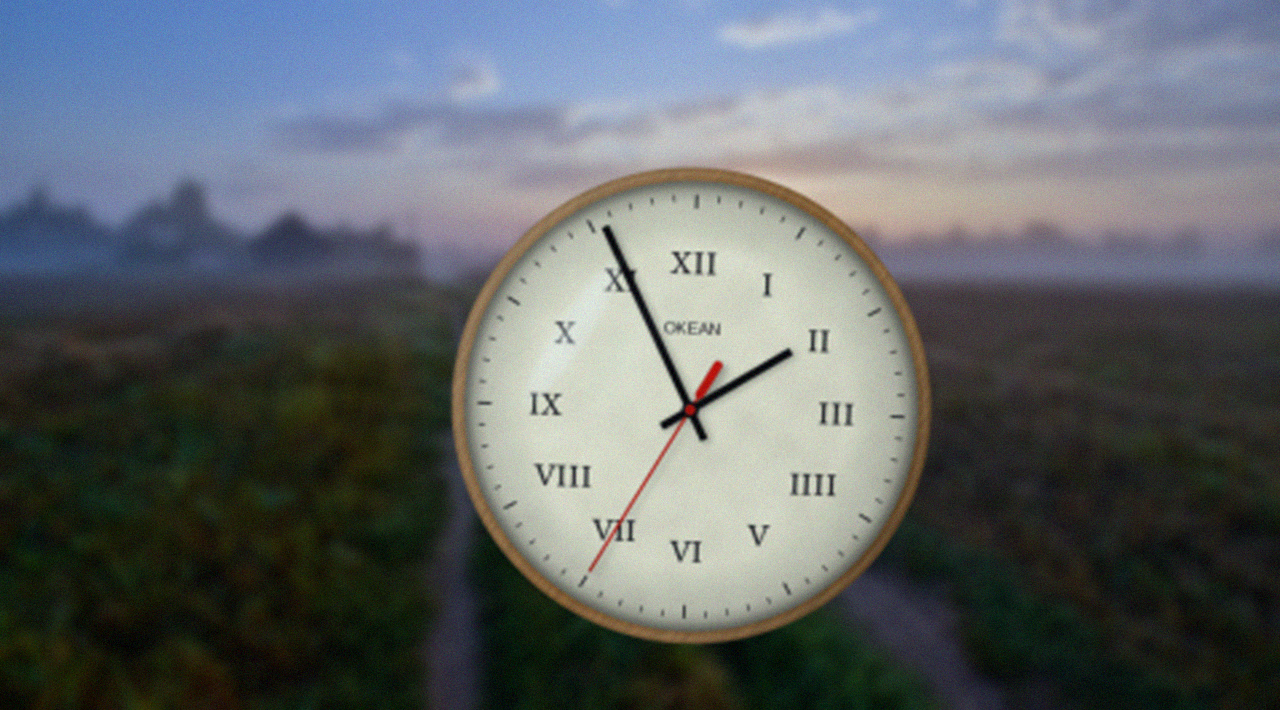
1:55:35
